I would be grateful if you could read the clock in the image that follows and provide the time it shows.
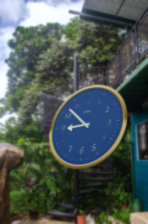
8:52
